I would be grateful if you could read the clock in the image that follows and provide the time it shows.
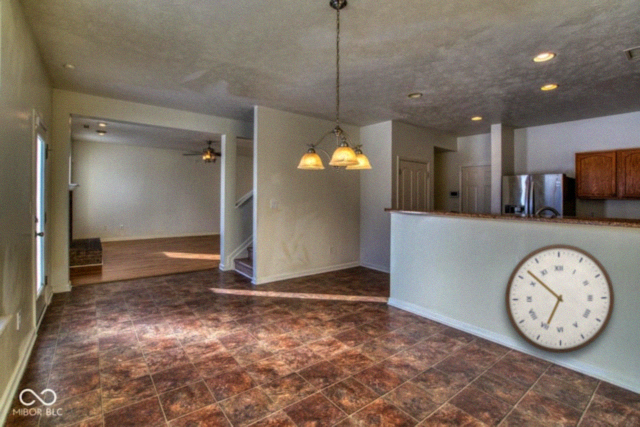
6:52
